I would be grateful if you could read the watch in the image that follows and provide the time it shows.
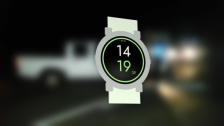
14:19
